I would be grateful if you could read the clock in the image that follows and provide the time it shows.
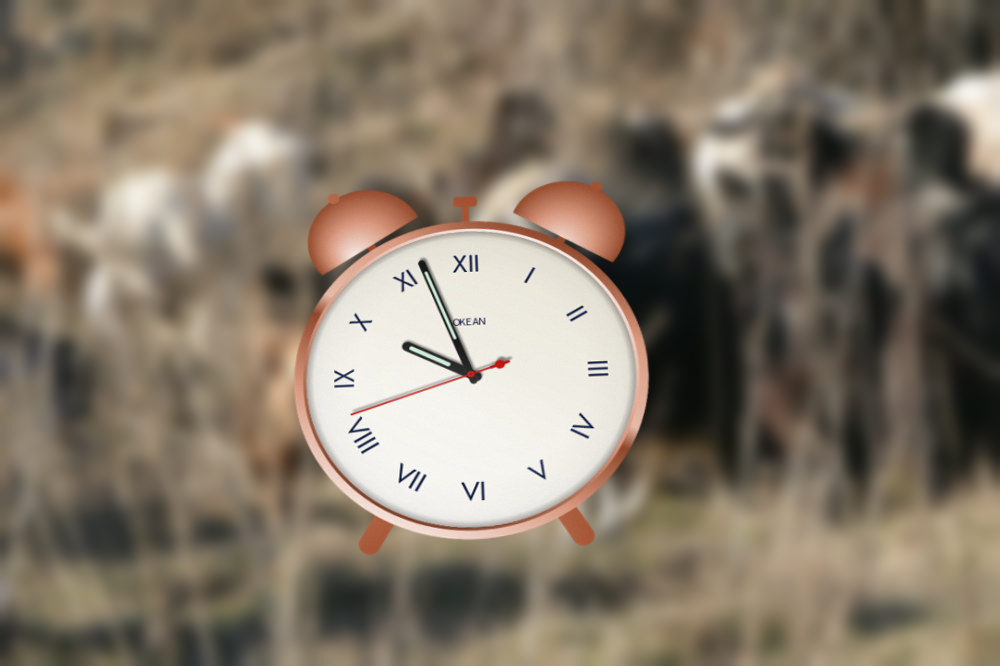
9:56:42
